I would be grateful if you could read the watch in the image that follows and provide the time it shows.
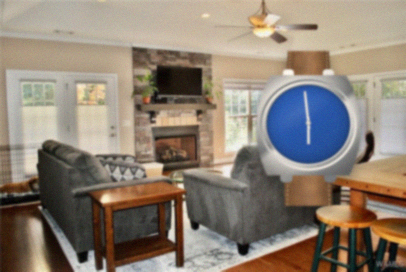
5:59
